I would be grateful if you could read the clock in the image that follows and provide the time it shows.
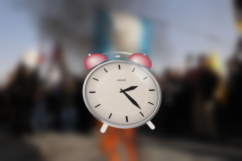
2:24
